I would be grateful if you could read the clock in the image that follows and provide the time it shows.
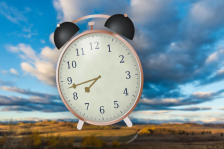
7:43
